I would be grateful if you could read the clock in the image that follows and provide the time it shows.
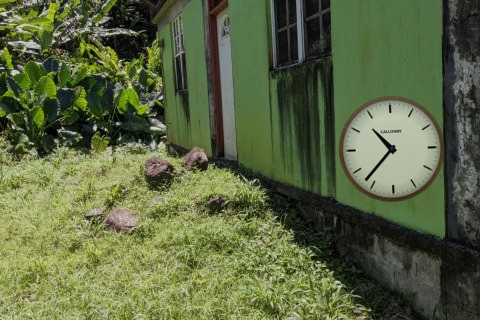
10:37
